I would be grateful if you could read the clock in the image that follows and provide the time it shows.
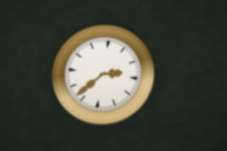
2:37
